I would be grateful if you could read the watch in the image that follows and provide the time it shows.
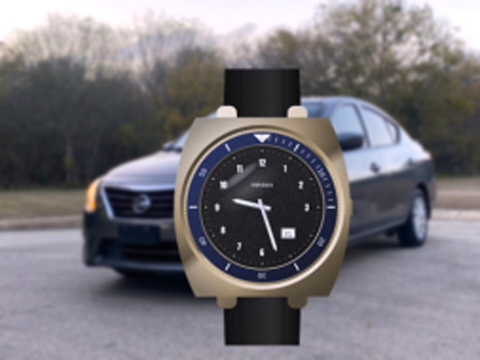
9:27
